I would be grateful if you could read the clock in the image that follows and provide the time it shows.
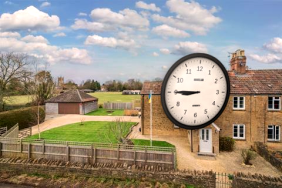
8:45
